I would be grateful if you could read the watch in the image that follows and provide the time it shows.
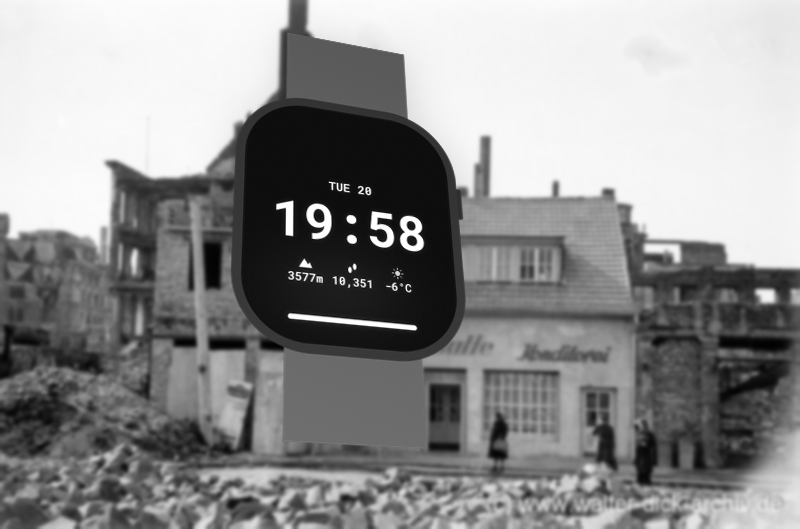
19:58
